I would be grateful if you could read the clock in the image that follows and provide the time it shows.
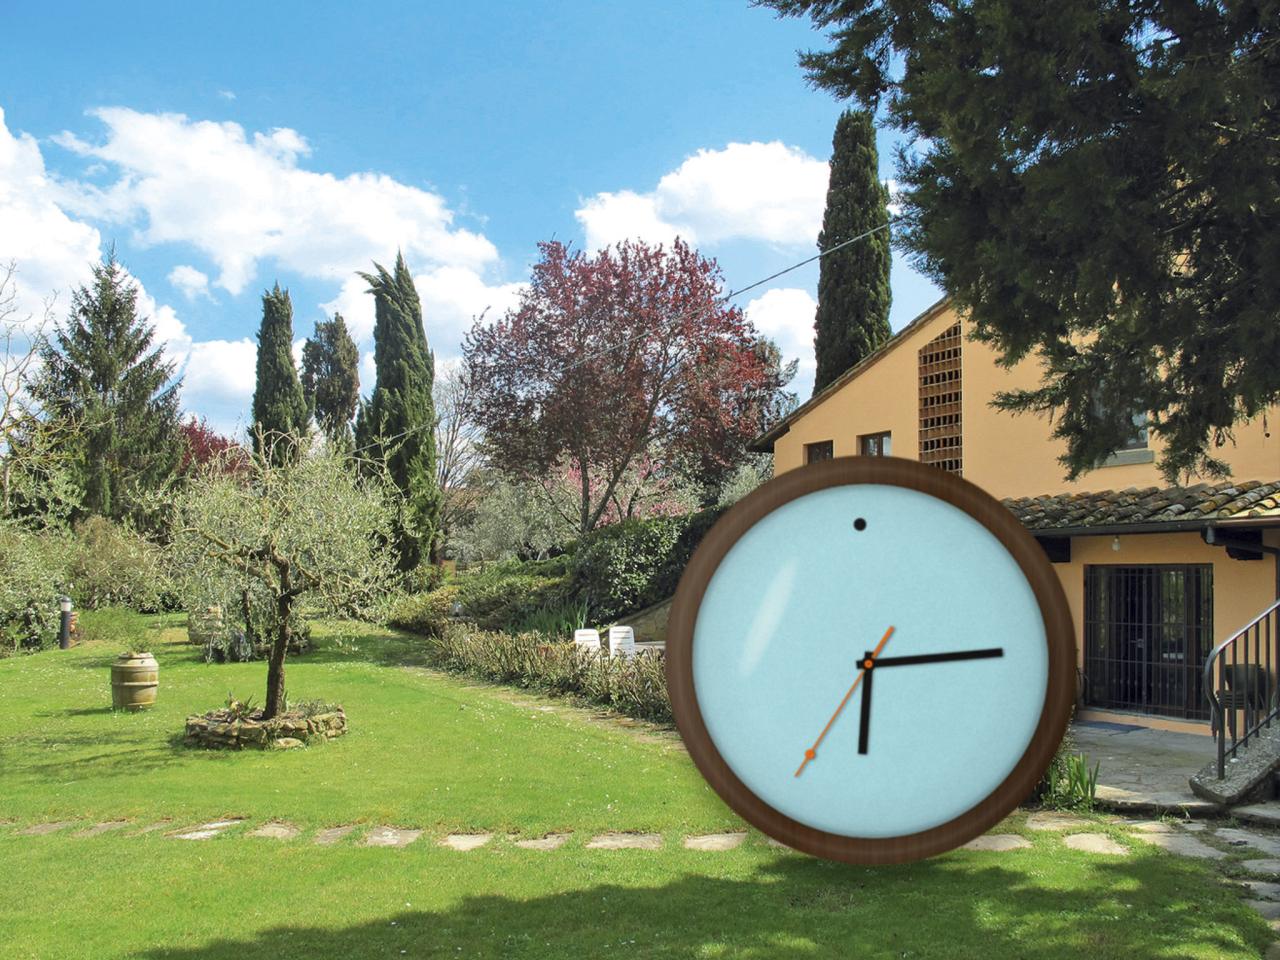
6:14:36
